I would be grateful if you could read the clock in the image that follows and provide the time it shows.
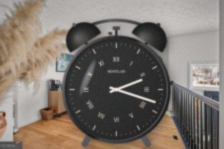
2:18
